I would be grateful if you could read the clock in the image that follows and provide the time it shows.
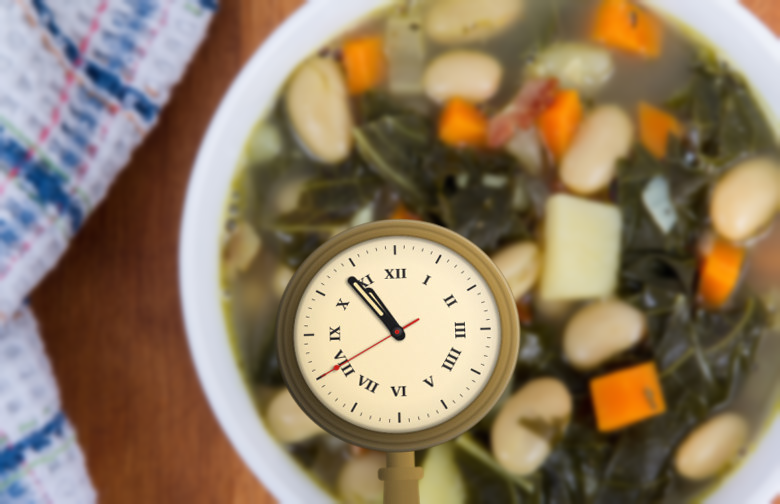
10:53:40
